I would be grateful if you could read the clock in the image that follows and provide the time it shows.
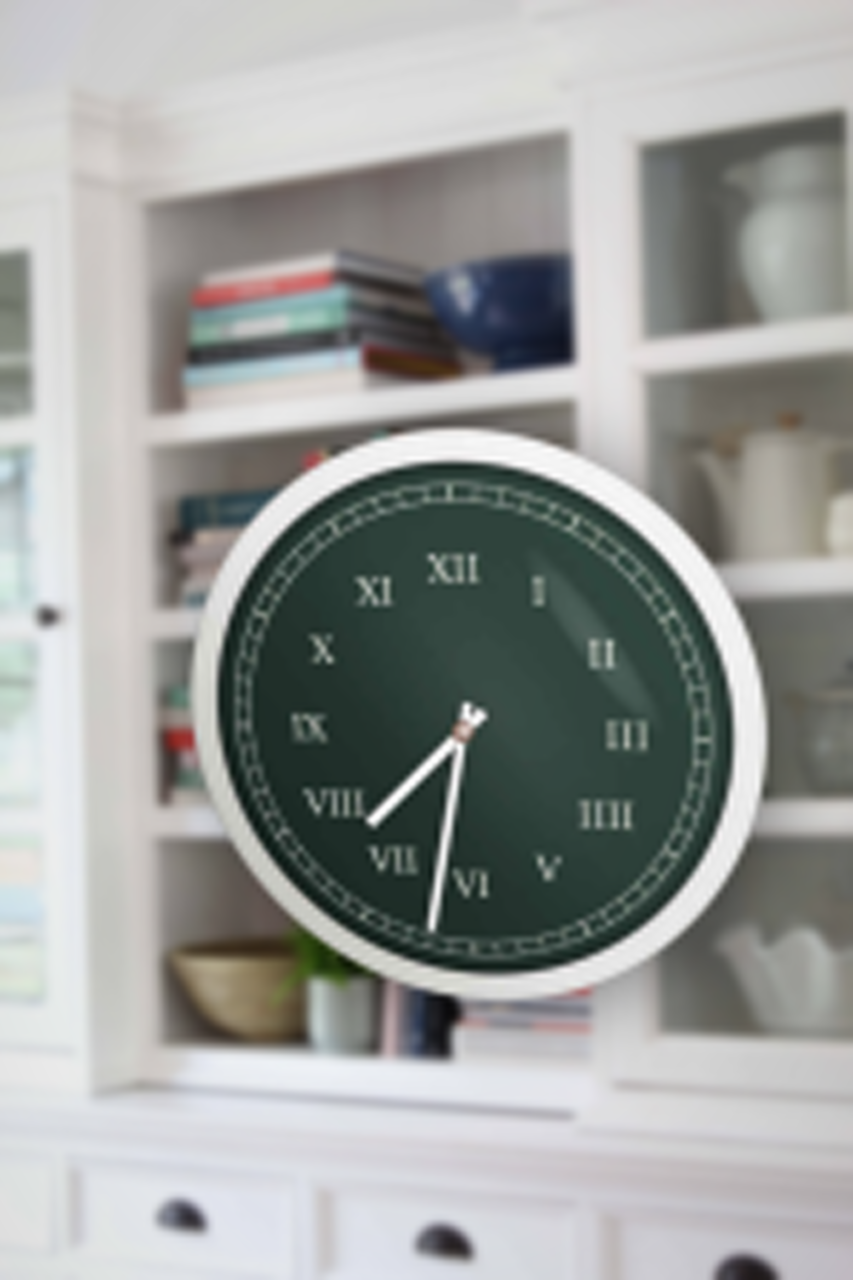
7:32
